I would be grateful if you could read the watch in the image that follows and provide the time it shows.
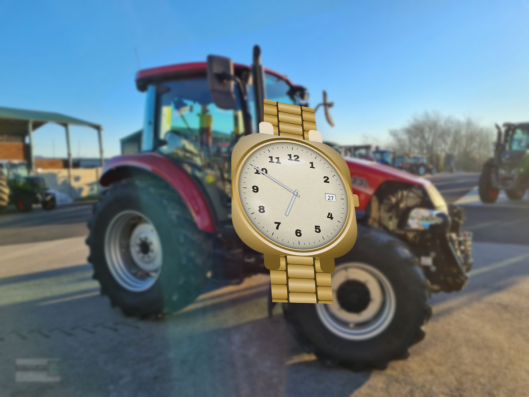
6:50
